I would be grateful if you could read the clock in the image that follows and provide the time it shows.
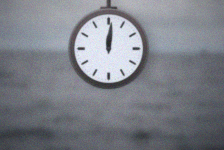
12:01
